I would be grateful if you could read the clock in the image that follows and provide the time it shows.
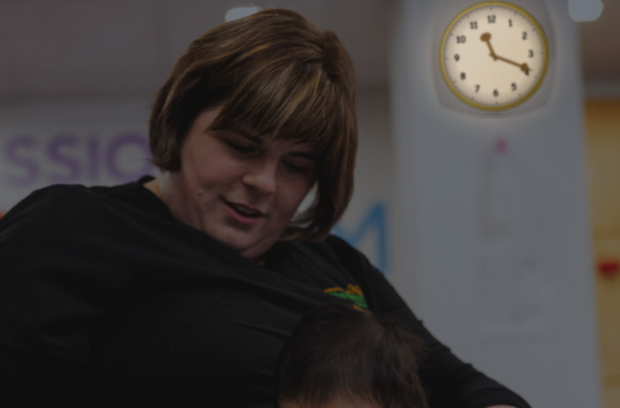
11:19
